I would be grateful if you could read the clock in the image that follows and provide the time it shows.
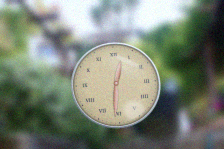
12:31
